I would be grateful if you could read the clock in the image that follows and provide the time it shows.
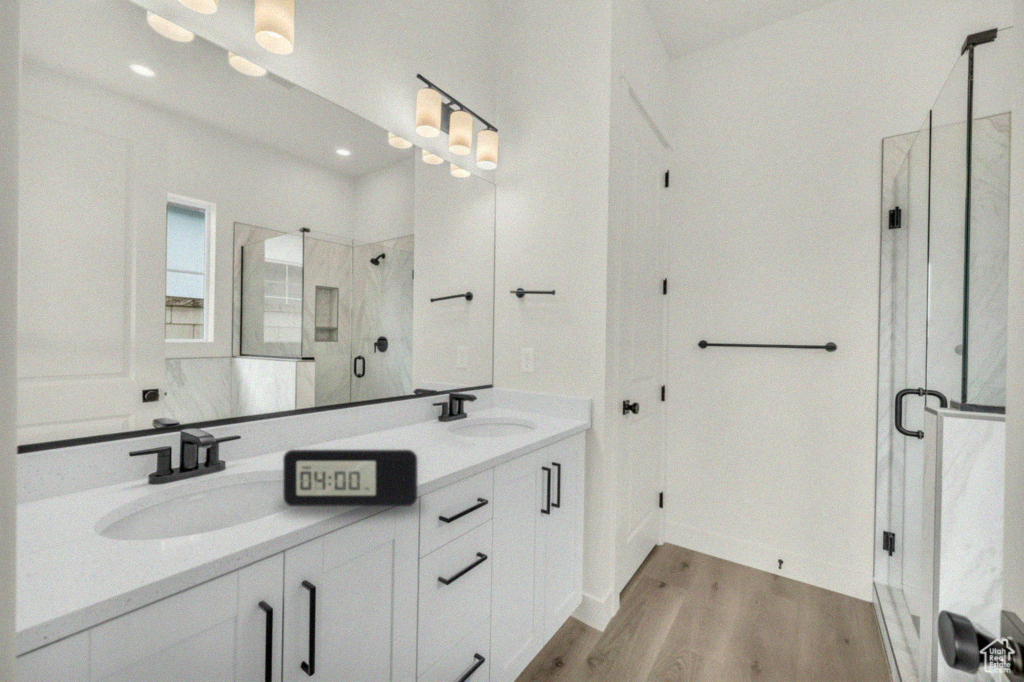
4:00
